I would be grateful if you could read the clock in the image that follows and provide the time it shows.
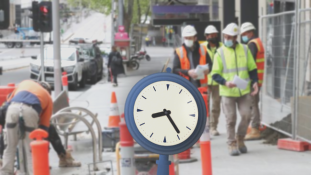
8:24
